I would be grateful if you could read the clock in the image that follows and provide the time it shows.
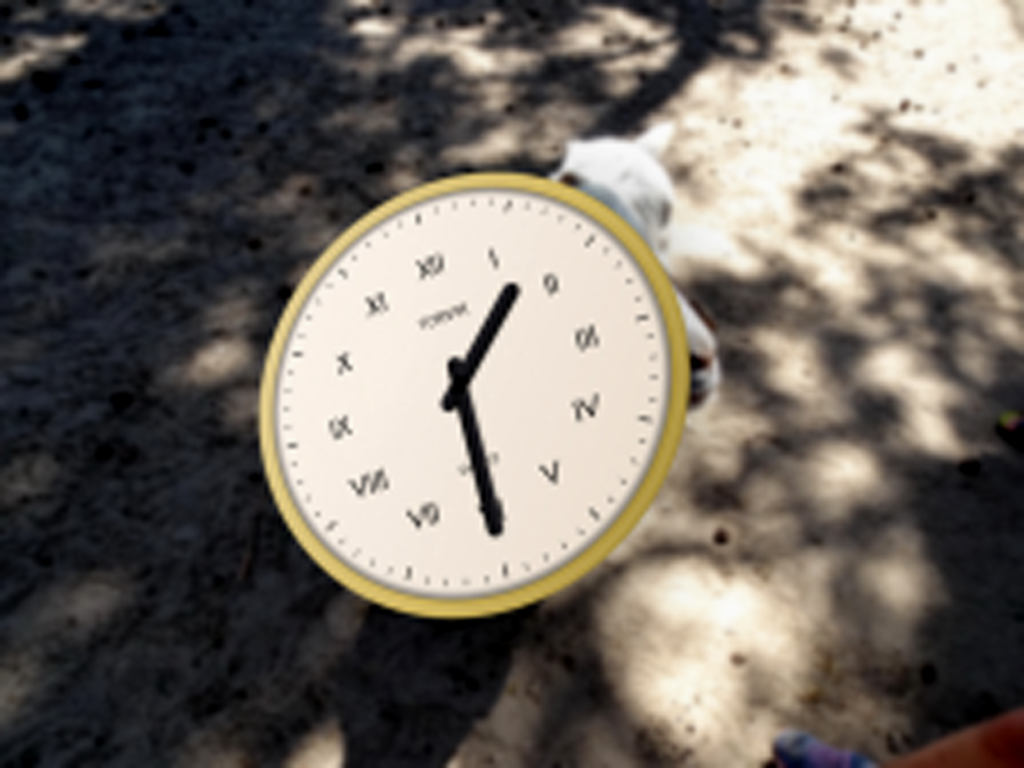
1:30
